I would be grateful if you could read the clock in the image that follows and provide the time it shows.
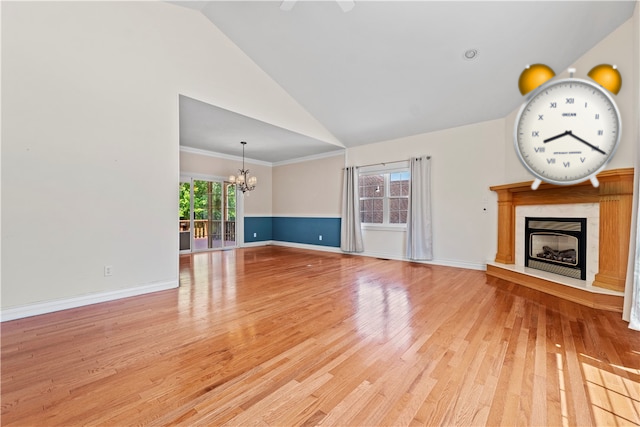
8:20
